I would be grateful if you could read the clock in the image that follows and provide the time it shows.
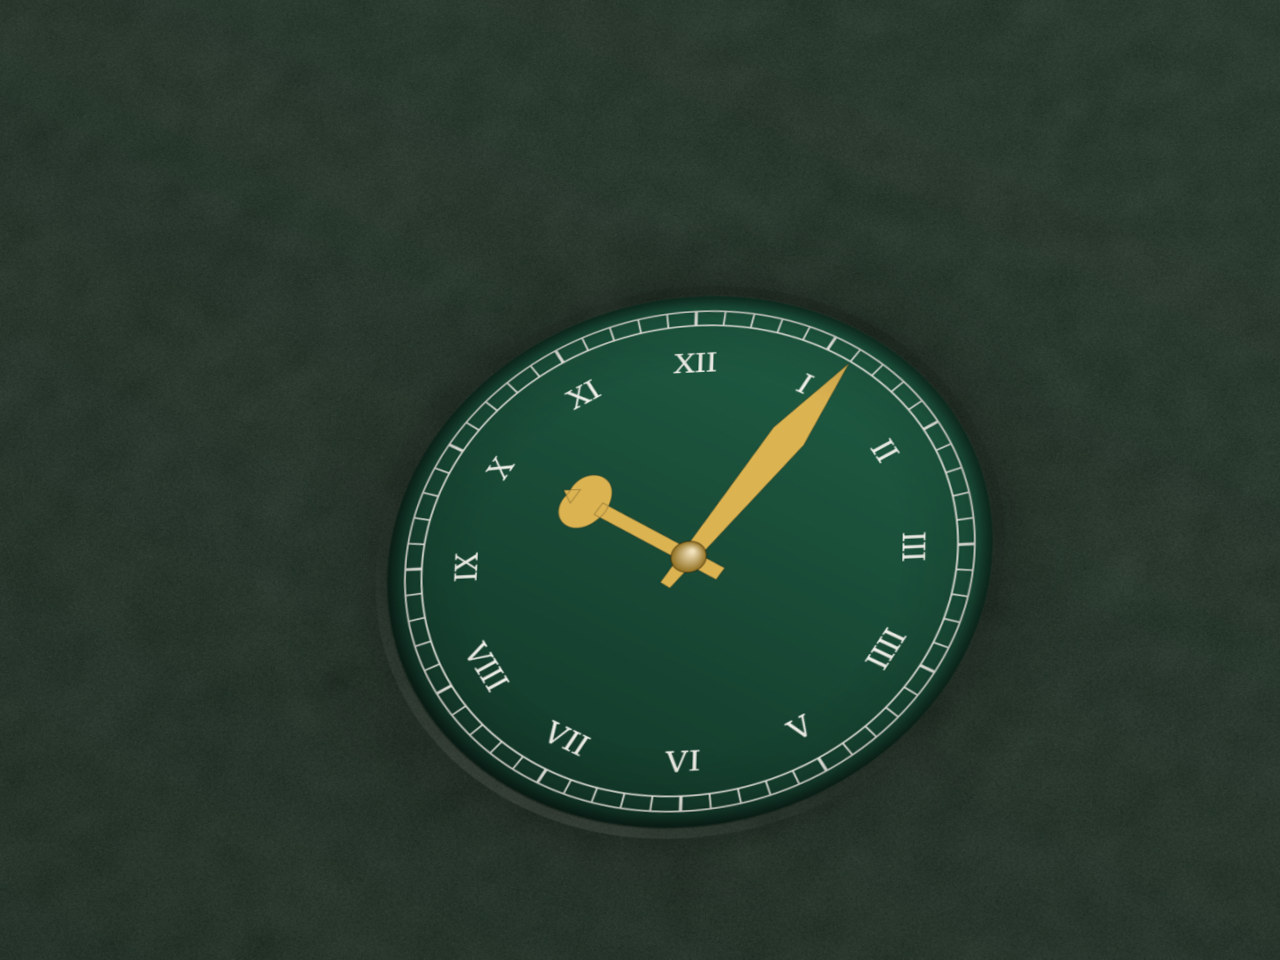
10:06
